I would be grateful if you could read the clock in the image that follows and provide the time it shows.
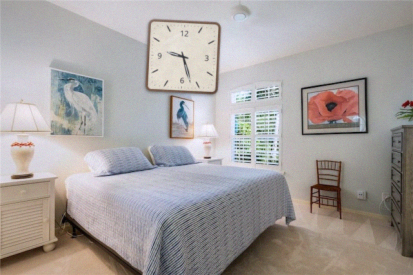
9:27
